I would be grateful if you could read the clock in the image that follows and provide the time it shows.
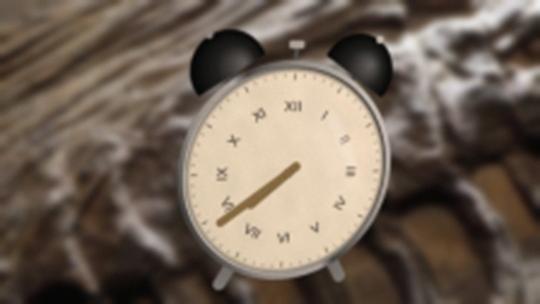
7:39
